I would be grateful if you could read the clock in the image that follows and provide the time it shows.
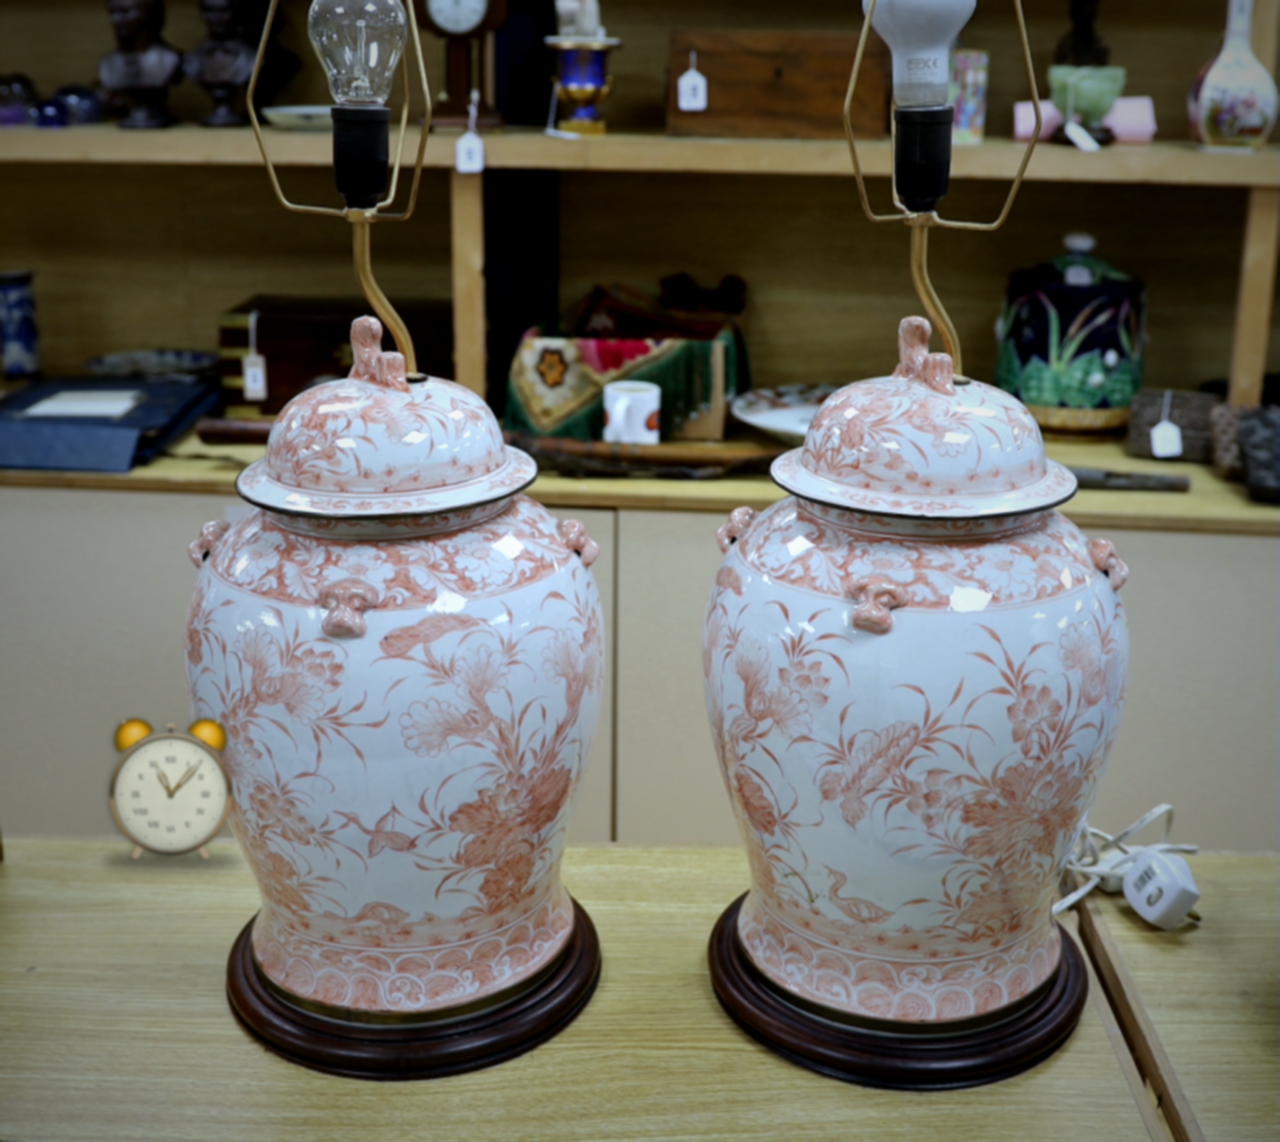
11:07
